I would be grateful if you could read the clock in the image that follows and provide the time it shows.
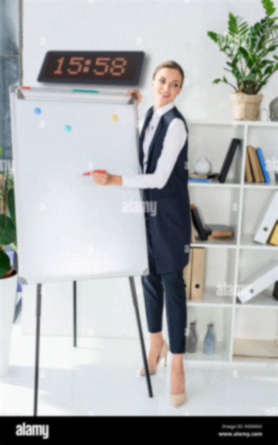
15:58
